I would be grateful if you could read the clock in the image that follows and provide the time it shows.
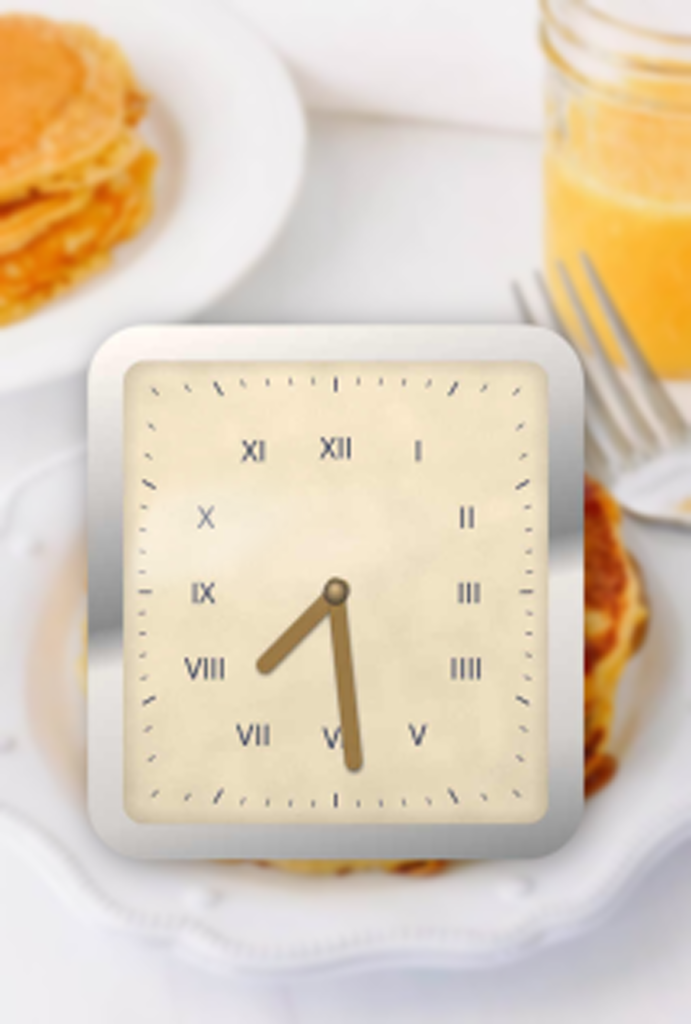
7:29
